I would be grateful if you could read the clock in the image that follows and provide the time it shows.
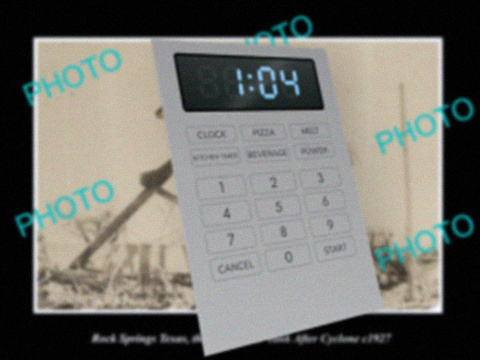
1:04
